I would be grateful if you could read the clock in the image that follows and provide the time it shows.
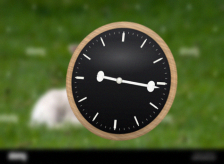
9:16
